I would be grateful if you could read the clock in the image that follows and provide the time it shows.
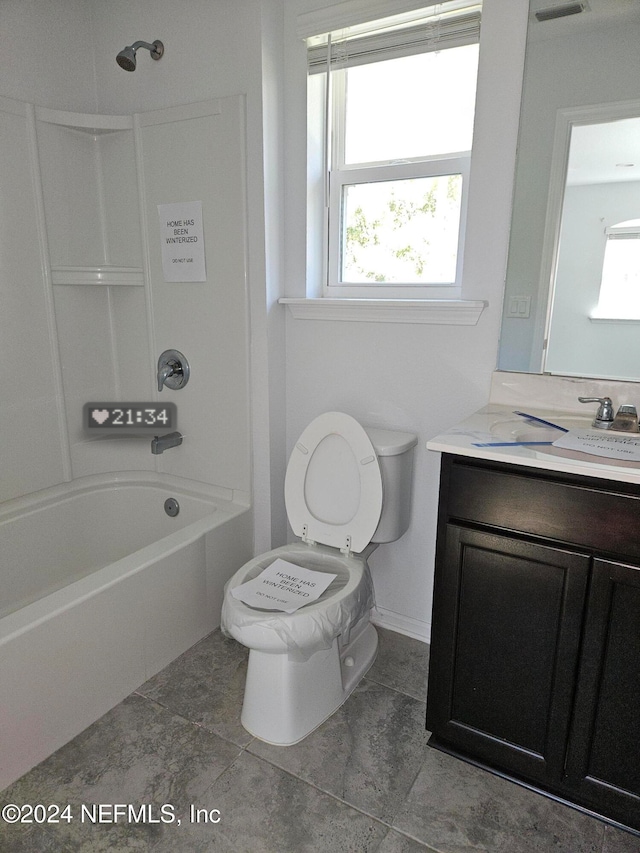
21:34
